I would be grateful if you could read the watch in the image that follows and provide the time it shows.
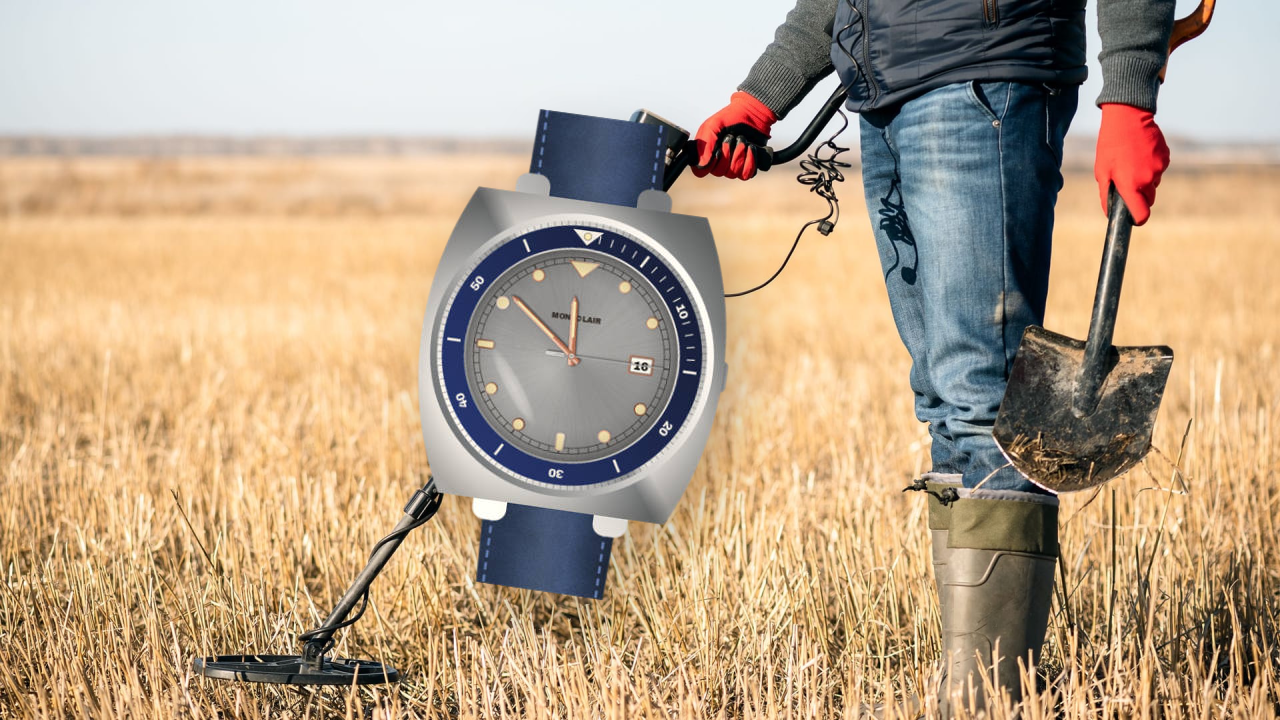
11:51:15
